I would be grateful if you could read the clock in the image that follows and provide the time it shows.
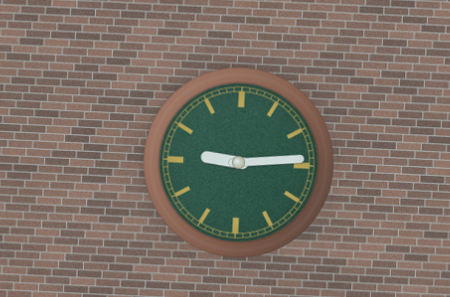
9:14
